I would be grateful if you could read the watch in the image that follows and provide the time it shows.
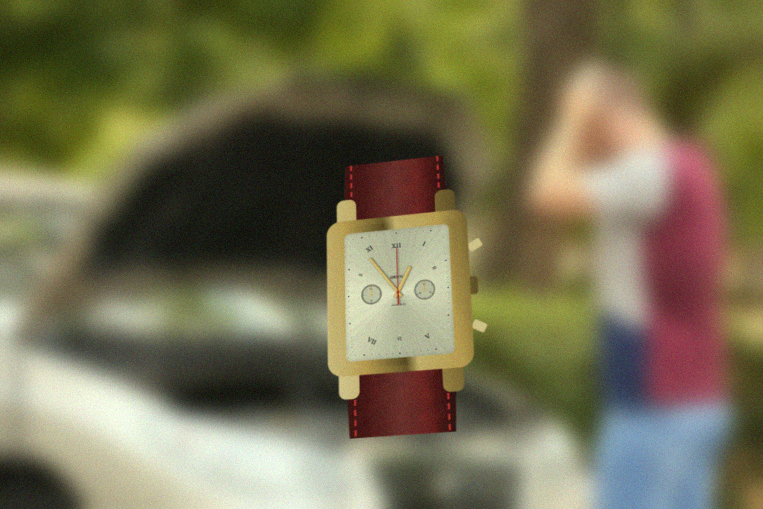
12:54
